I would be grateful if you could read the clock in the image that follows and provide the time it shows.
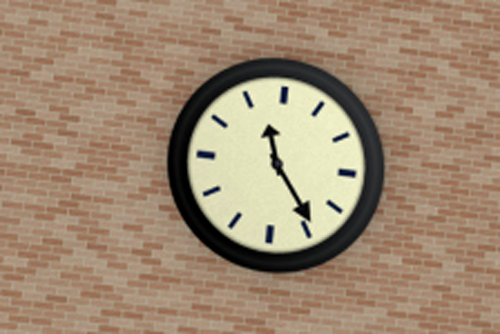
11:24
